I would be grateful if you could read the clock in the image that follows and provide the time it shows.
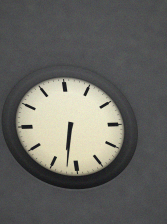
6:32
